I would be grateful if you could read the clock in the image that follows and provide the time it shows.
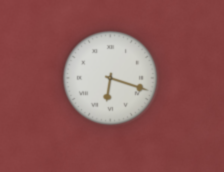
6:18
